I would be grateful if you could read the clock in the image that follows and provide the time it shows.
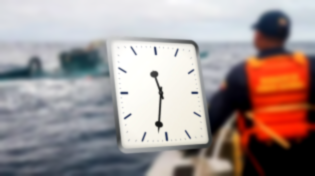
11:32
